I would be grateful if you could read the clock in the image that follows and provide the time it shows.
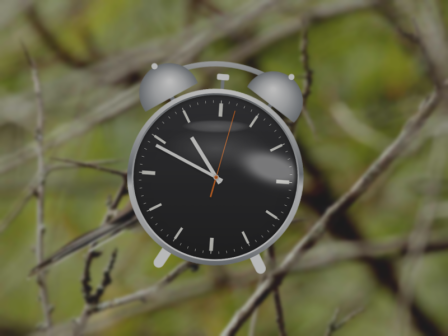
10:49:02
